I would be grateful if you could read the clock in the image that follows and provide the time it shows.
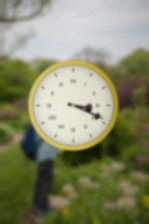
3:19
